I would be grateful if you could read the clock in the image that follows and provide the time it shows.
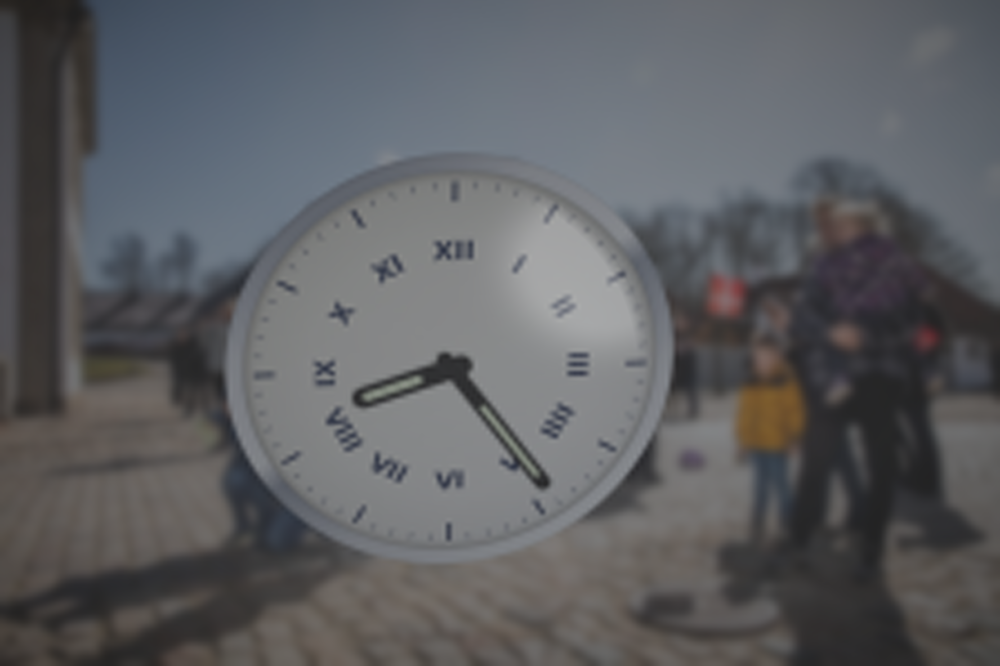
8:24
